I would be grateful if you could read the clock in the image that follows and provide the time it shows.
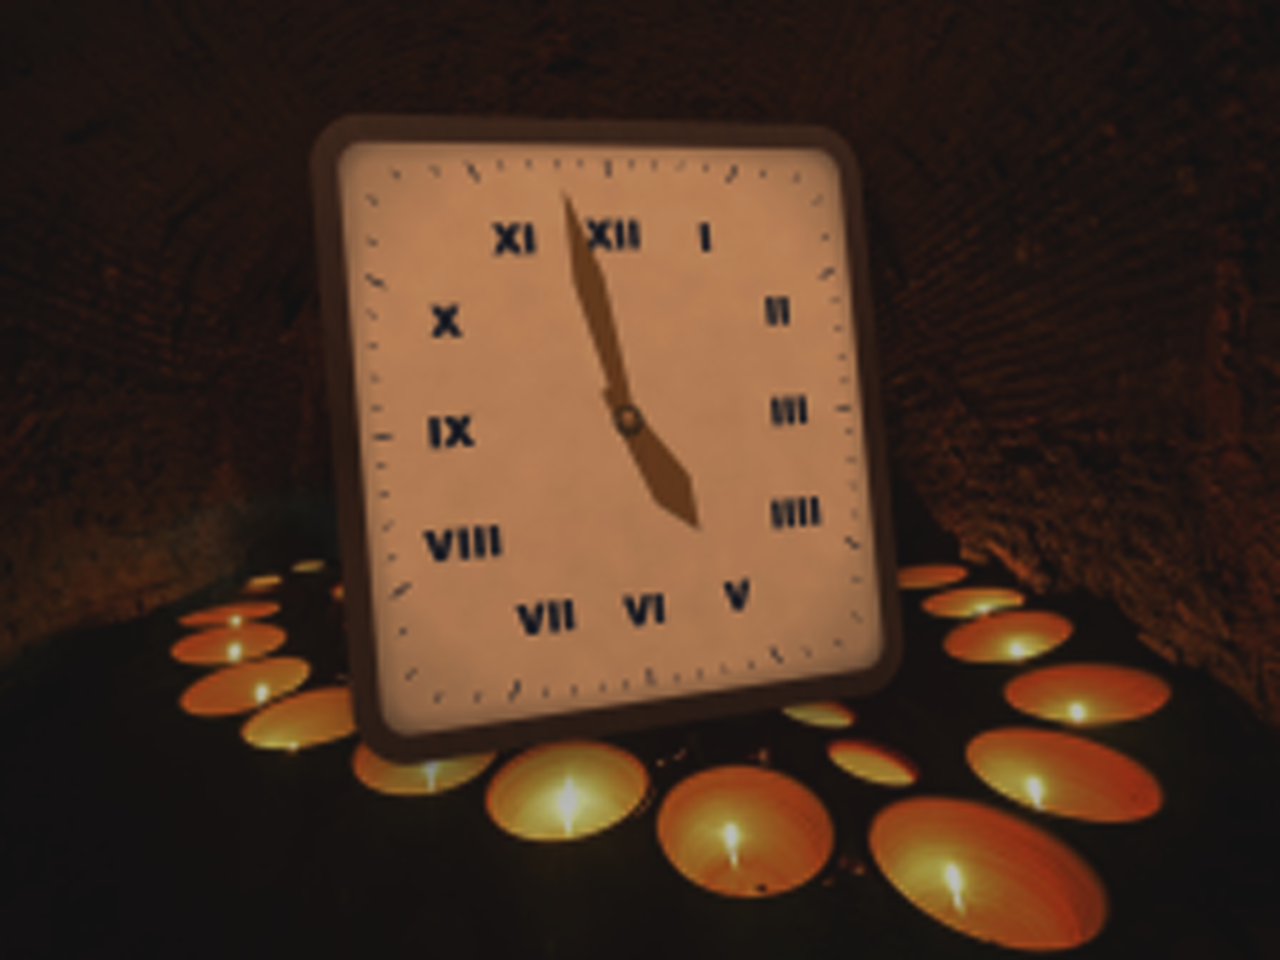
4:58
